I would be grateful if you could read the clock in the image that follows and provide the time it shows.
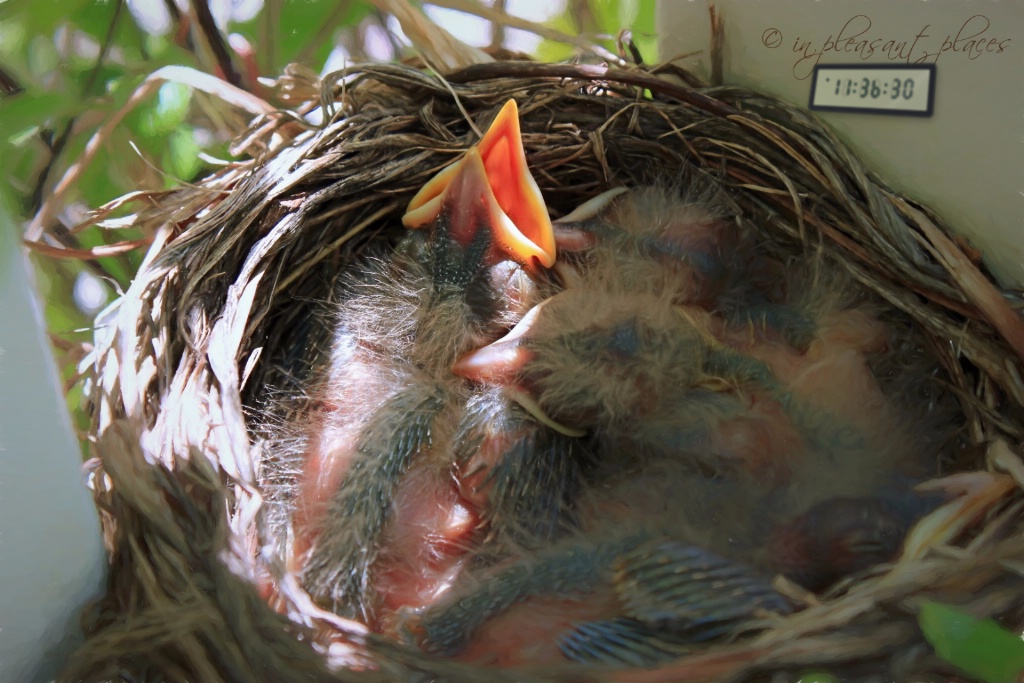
11:36:30
